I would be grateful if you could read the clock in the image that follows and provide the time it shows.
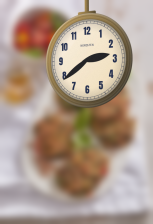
2:39
